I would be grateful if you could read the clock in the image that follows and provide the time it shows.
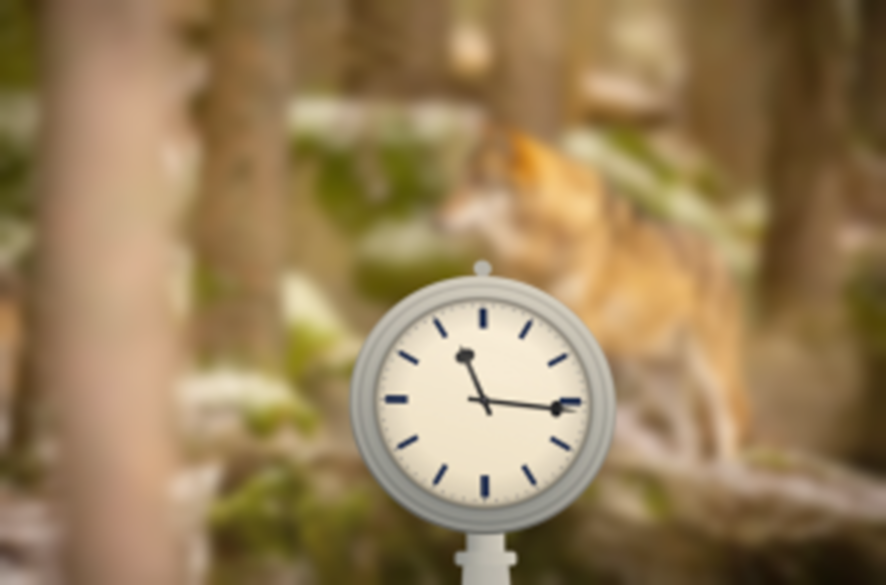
11:16
